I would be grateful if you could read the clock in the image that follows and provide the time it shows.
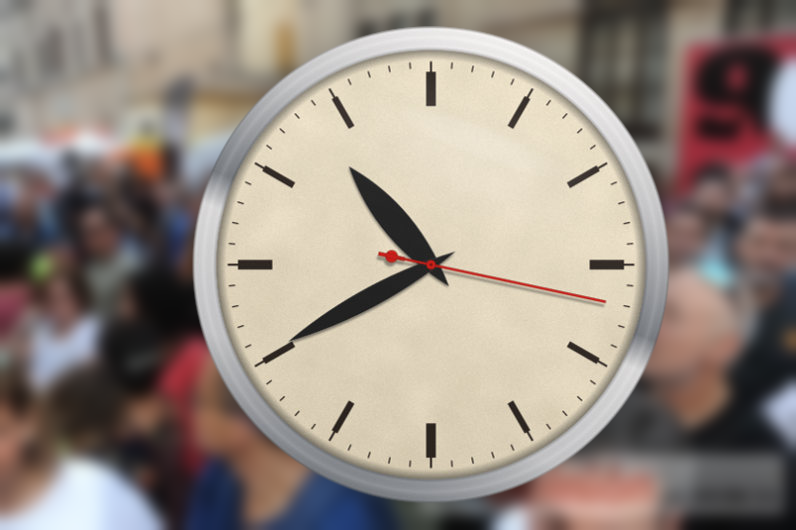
10:40:17
